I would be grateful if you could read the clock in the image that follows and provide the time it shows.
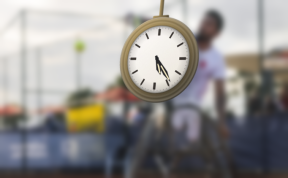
5:24
